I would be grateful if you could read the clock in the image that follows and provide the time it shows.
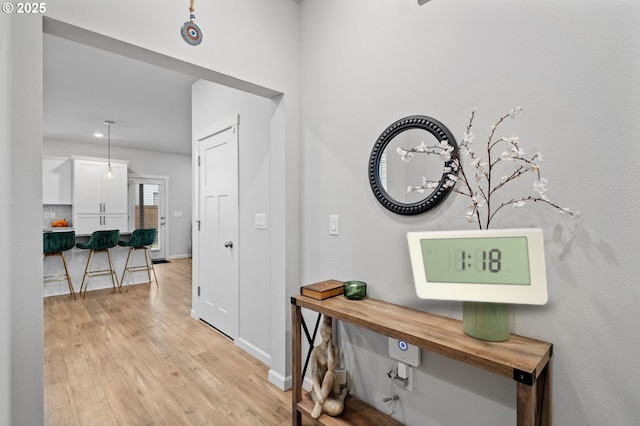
1:18
